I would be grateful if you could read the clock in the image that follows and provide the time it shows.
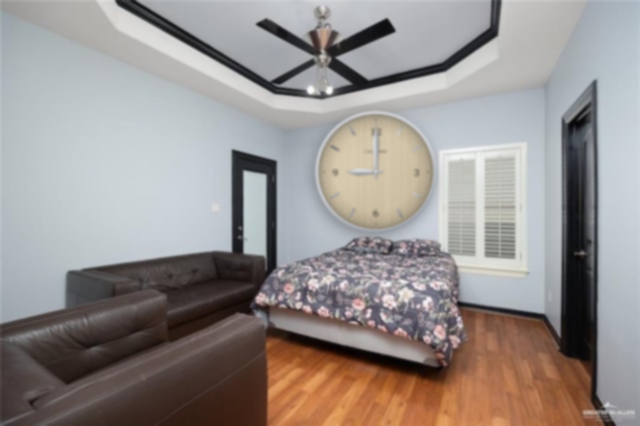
9:00
